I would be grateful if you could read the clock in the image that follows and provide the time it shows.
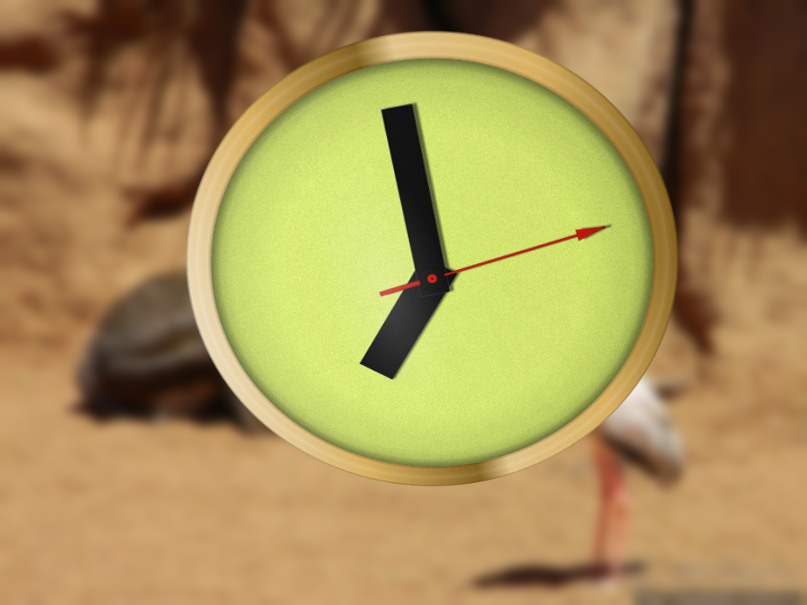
6:58:12
